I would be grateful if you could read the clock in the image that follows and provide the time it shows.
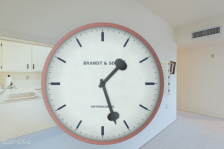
1:27
